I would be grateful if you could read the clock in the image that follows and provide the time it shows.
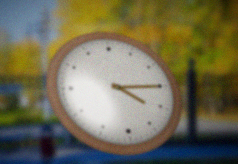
4:15
